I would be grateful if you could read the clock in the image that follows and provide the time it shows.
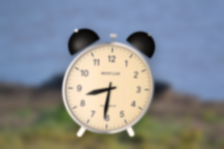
8:31
